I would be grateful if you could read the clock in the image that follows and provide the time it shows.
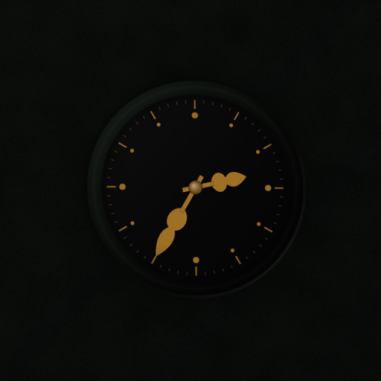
2:35
